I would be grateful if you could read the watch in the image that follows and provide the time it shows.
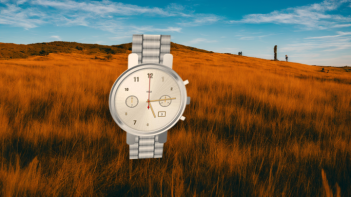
5:14
